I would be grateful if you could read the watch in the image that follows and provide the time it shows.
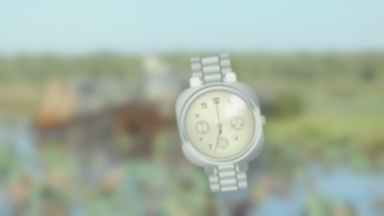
6:33
